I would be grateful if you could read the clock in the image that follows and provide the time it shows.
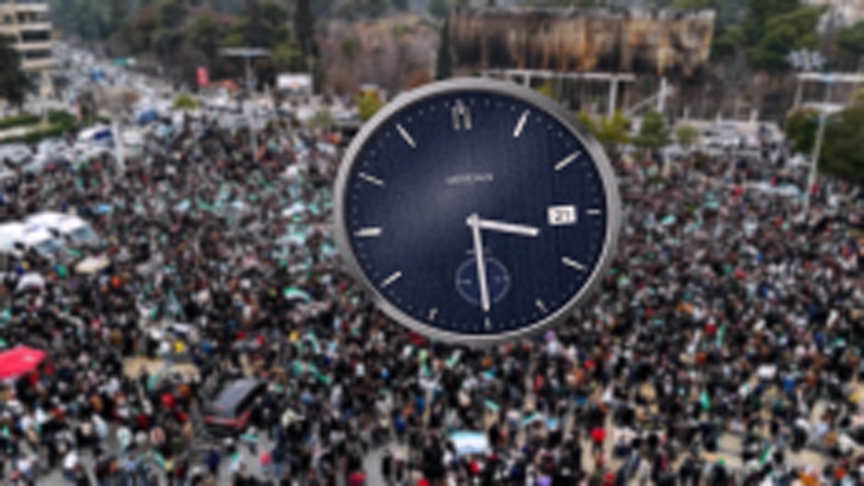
3:30
